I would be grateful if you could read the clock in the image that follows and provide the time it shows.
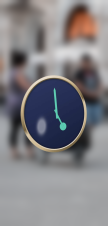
4:59
